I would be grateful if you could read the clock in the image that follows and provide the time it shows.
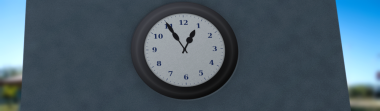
12:55
